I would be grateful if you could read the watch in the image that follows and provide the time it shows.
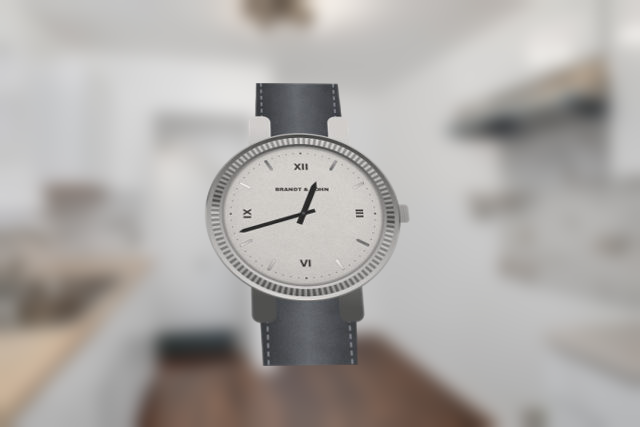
12:42
